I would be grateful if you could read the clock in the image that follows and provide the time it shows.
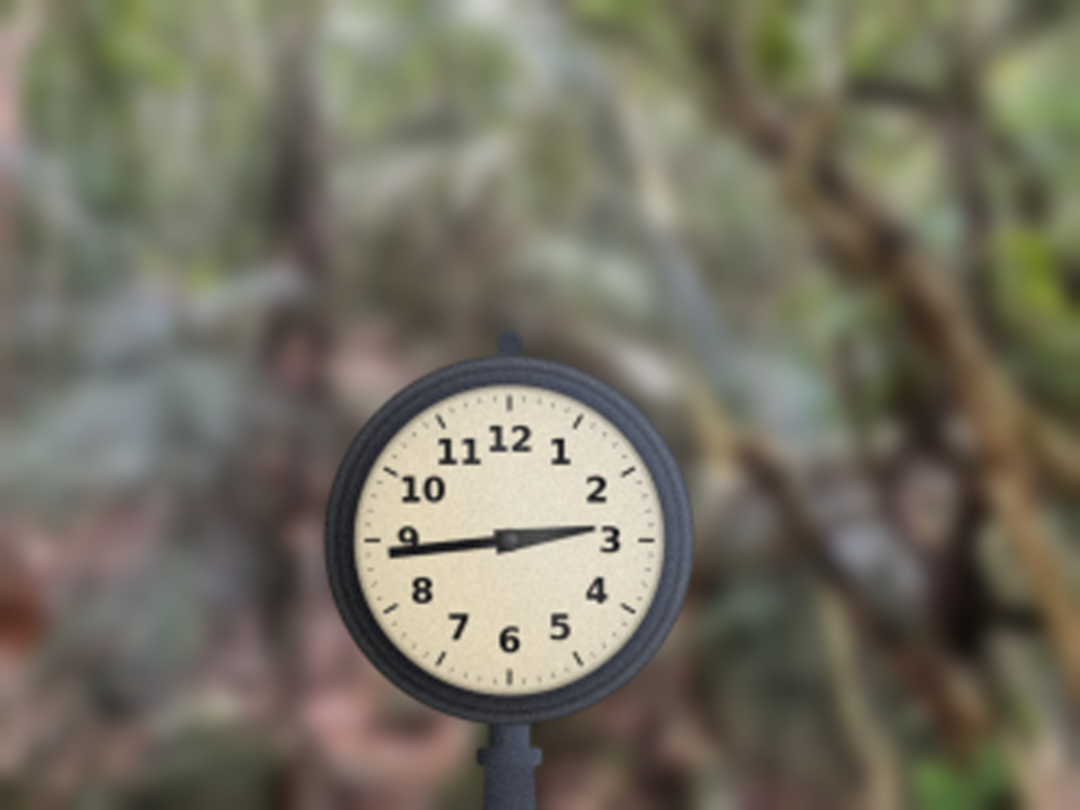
2:44
